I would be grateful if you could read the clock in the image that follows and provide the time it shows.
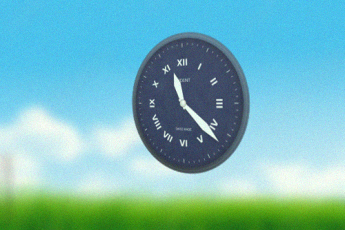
11:22
